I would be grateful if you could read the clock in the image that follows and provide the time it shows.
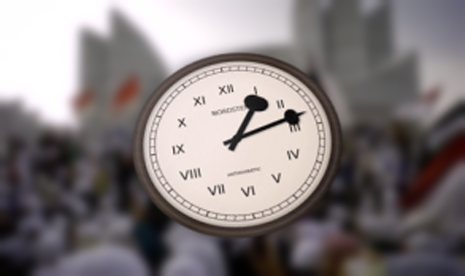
1:13
